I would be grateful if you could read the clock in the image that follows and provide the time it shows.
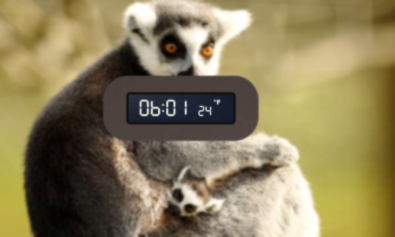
6:01
